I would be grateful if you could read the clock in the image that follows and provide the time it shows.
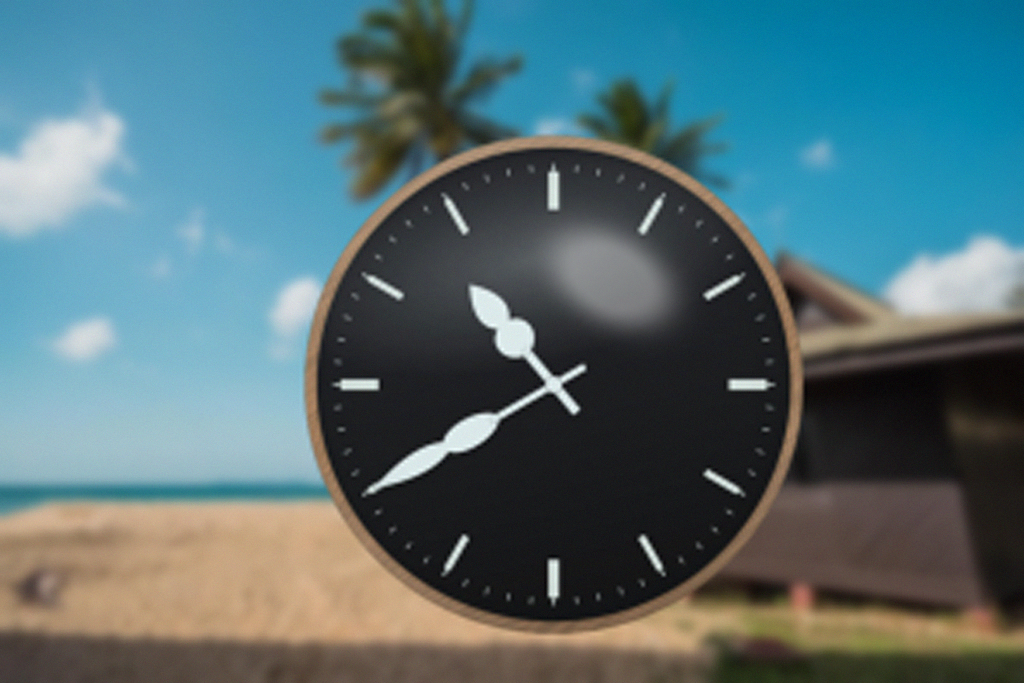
10:40
